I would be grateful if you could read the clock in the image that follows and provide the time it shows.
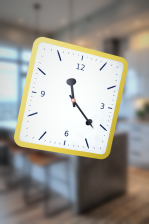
11:22
